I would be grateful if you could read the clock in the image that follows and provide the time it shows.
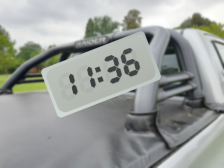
11:36
